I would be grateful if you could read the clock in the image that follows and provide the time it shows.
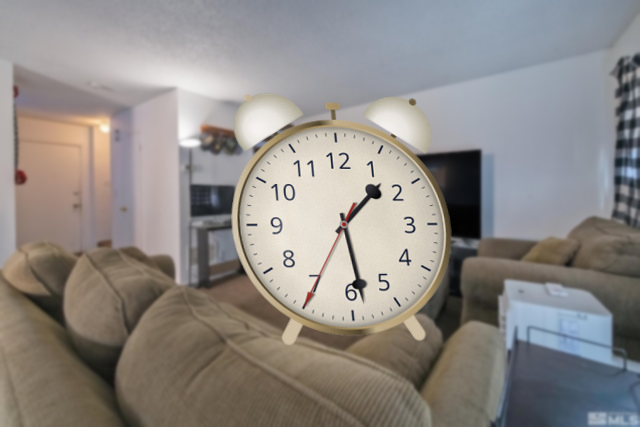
1:28:35
